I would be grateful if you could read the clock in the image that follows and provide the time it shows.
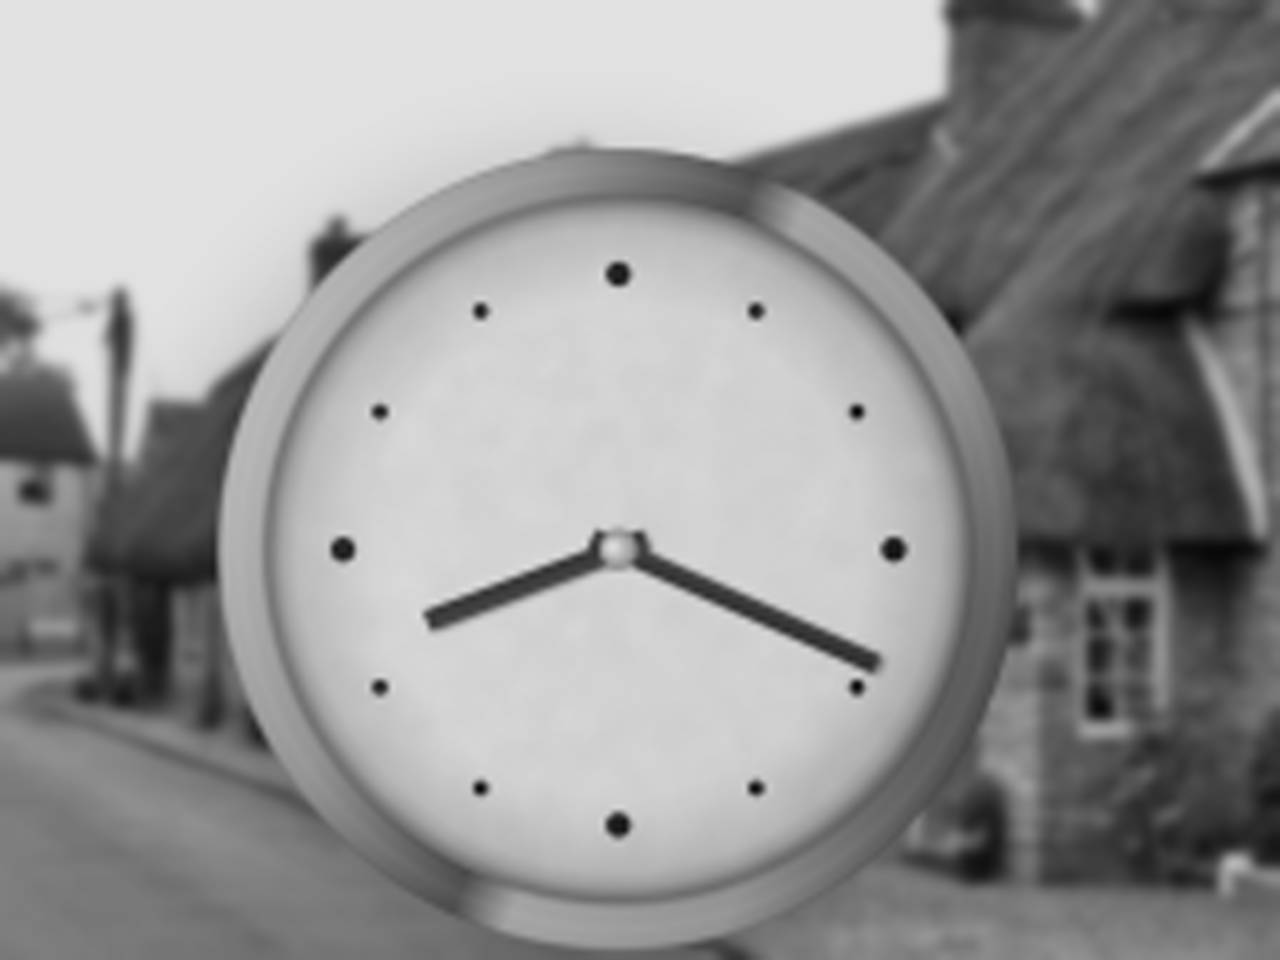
8:19
